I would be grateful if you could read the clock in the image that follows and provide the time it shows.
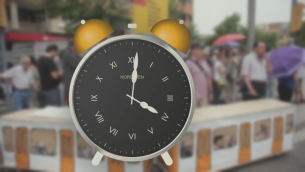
4:01
